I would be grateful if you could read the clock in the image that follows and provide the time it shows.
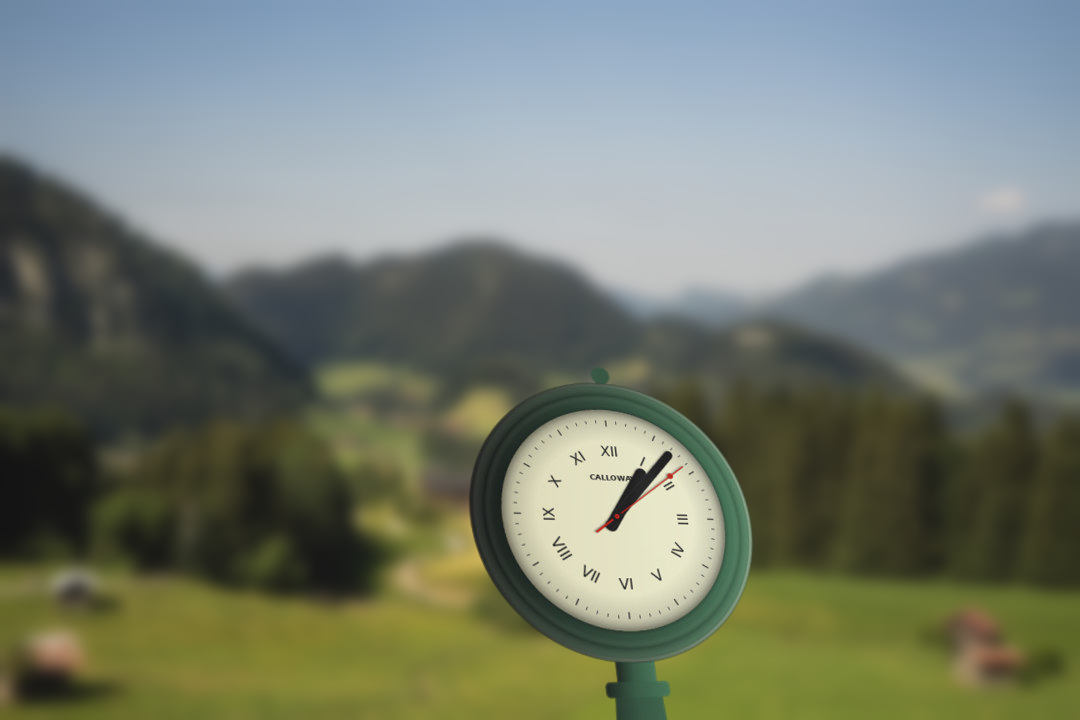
1:07:09
